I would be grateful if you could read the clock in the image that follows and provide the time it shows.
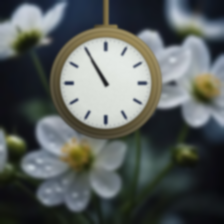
10:55
